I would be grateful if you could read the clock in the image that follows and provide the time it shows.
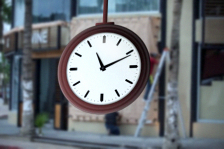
11:11
